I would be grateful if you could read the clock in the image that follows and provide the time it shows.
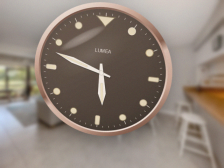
5:48
